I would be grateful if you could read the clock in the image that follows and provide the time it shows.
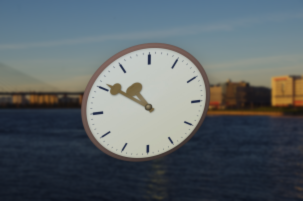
10:51
